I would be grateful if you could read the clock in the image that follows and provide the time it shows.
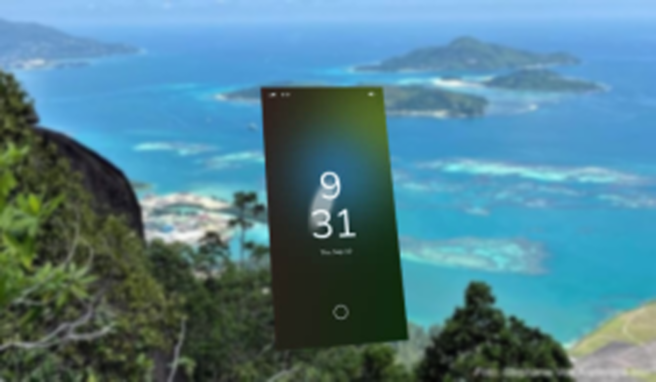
9:31
